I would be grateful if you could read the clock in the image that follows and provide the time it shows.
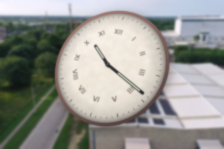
10:19
